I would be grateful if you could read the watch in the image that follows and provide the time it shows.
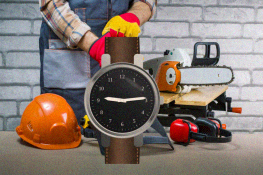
9:14
